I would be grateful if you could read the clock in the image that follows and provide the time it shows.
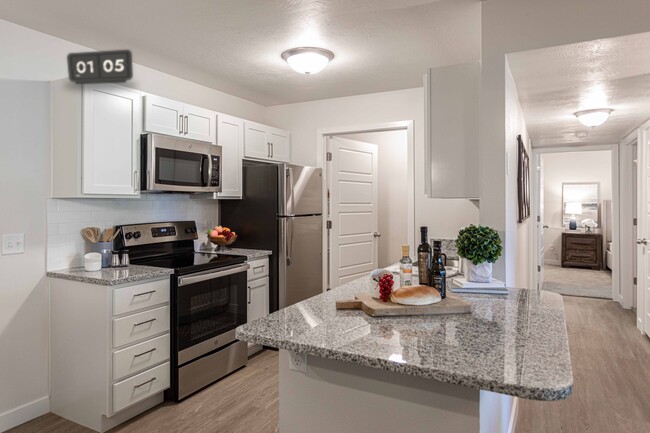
1:05
